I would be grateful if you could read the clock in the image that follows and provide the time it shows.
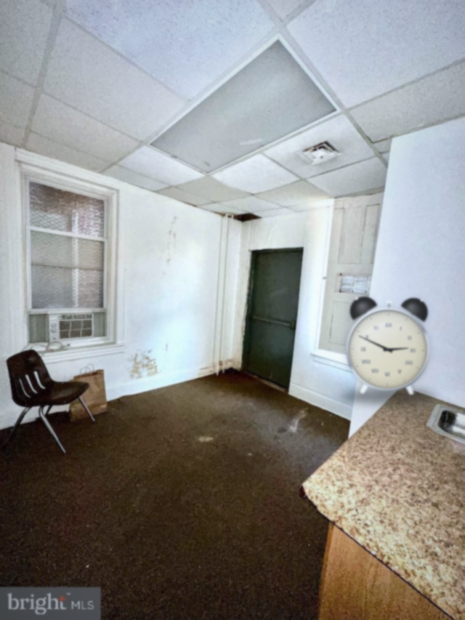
2:49
